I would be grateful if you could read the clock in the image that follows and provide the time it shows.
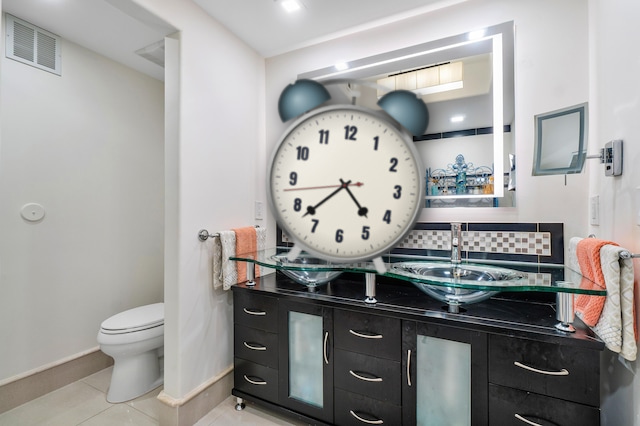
4:37:43
